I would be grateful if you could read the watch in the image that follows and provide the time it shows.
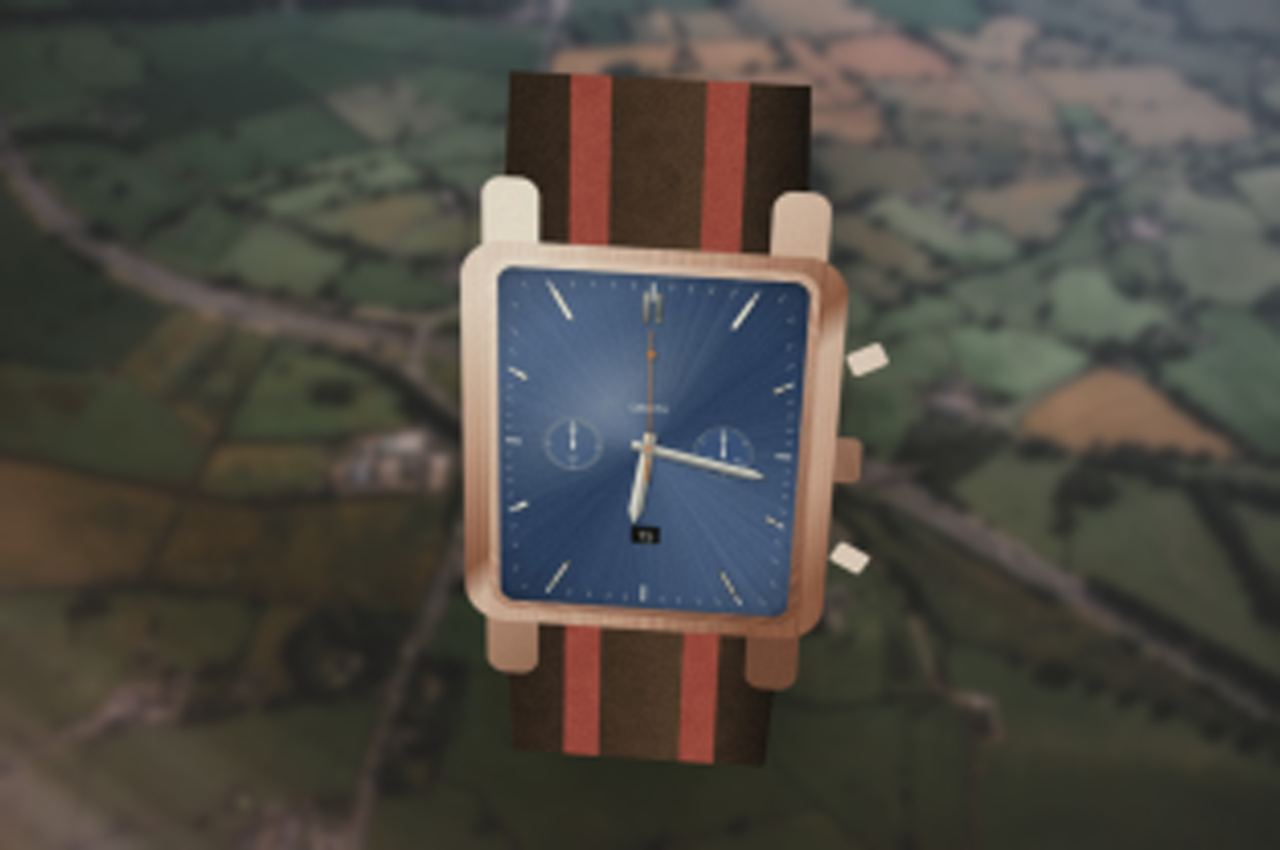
6:17
